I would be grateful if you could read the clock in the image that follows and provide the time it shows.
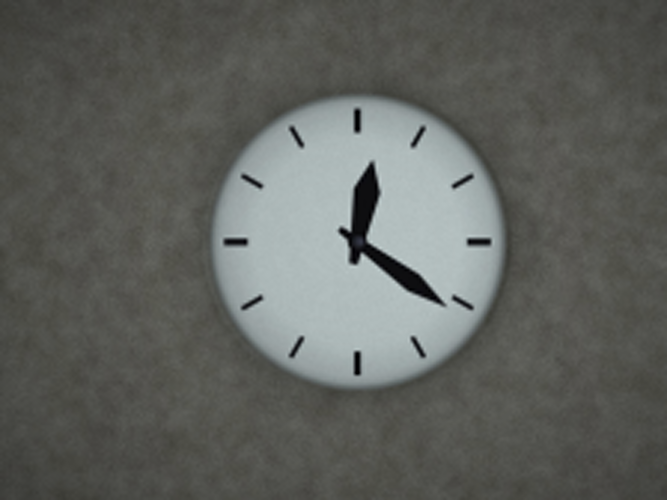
12:21
